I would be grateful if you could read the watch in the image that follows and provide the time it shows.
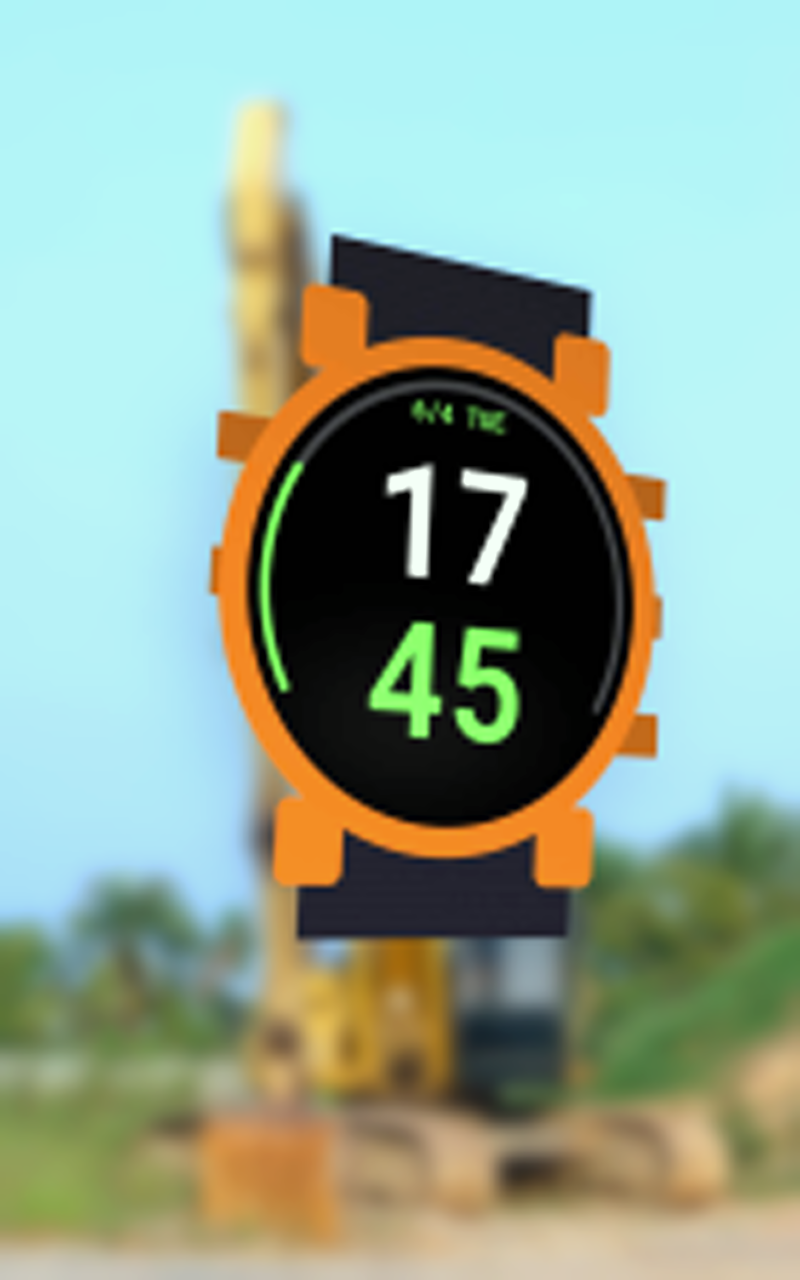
17:45
